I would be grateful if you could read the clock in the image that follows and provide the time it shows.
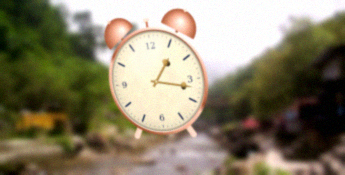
1:17
